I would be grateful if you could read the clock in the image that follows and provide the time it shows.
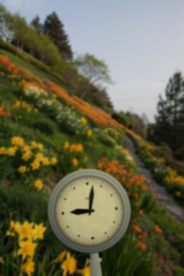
9:02
